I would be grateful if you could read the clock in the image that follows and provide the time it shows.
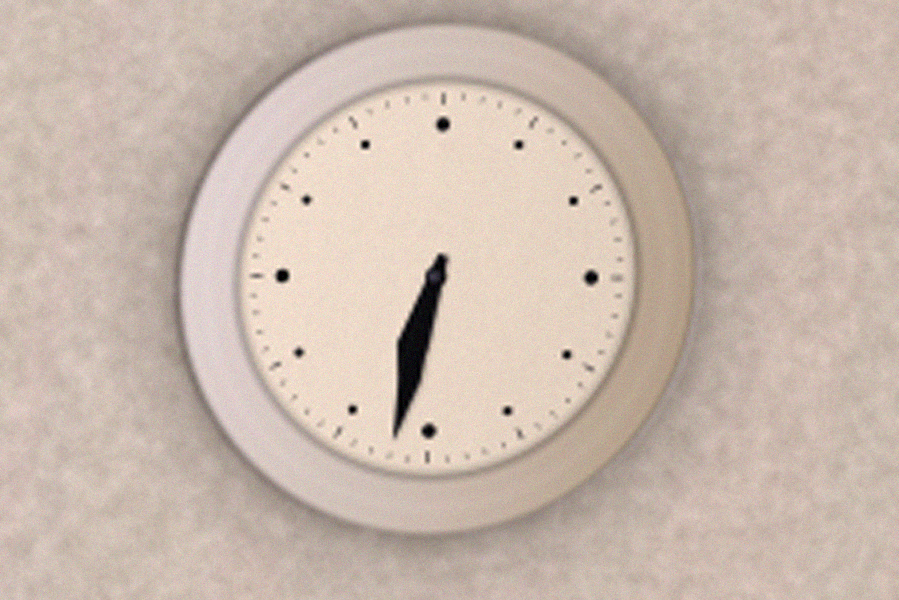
6:32
